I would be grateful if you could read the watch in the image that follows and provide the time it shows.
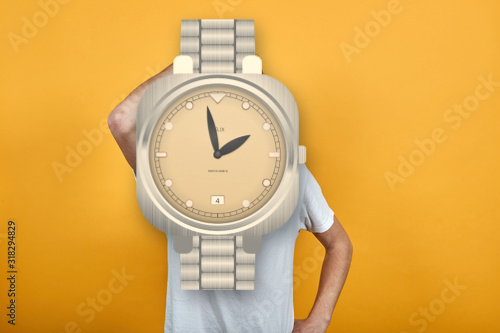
1:58
